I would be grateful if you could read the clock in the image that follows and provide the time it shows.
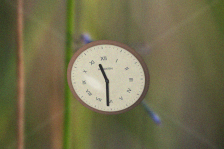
11:31
